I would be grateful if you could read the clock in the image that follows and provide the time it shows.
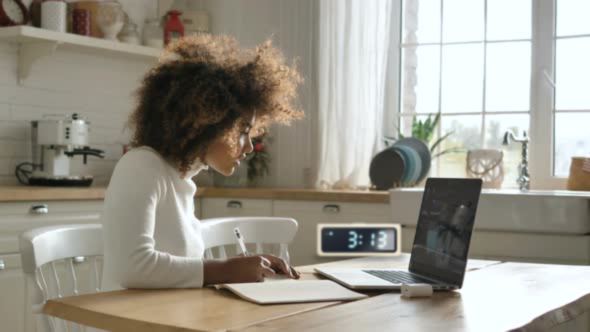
3:13
